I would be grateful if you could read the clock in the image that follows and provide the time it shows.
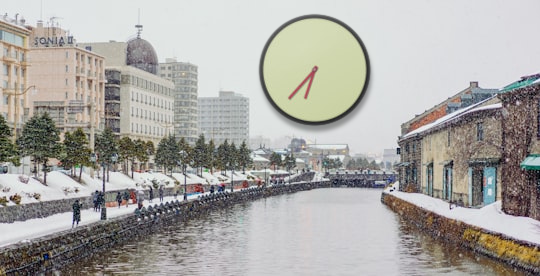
6:37
